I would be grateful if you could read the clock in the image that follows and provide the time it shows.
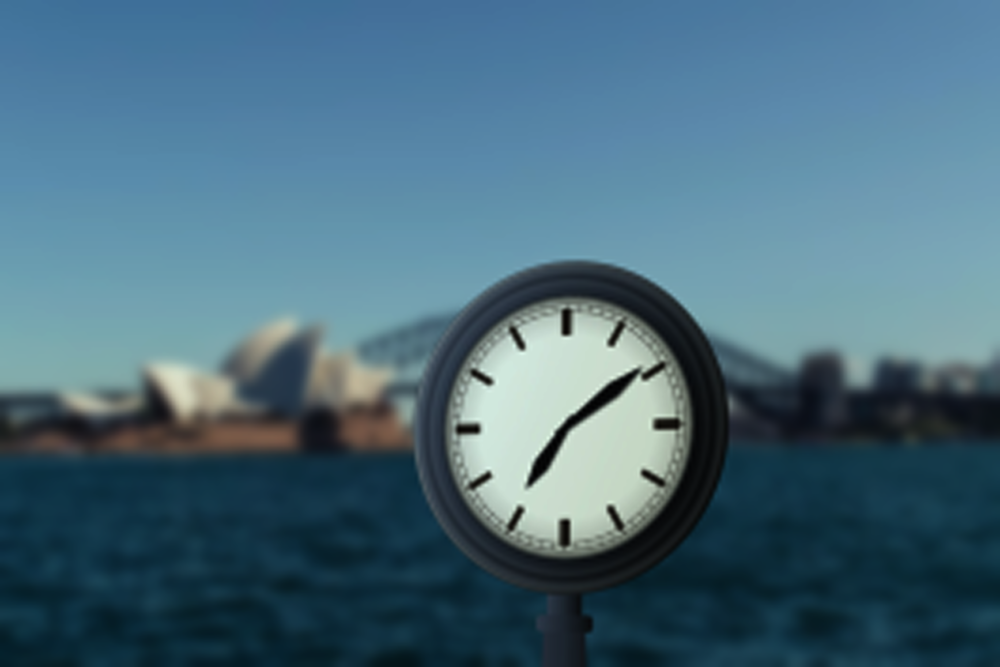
7:09
